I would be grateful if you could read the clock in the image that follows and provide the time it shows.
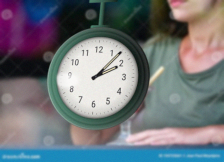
2:07
